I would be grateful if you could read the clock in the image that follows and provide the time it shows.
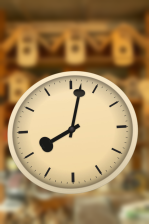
8:02
